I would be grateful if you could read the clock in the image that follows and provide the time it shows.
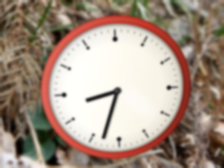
8:33
